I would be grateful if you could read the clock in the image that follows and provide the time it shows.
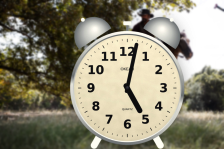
5:02
